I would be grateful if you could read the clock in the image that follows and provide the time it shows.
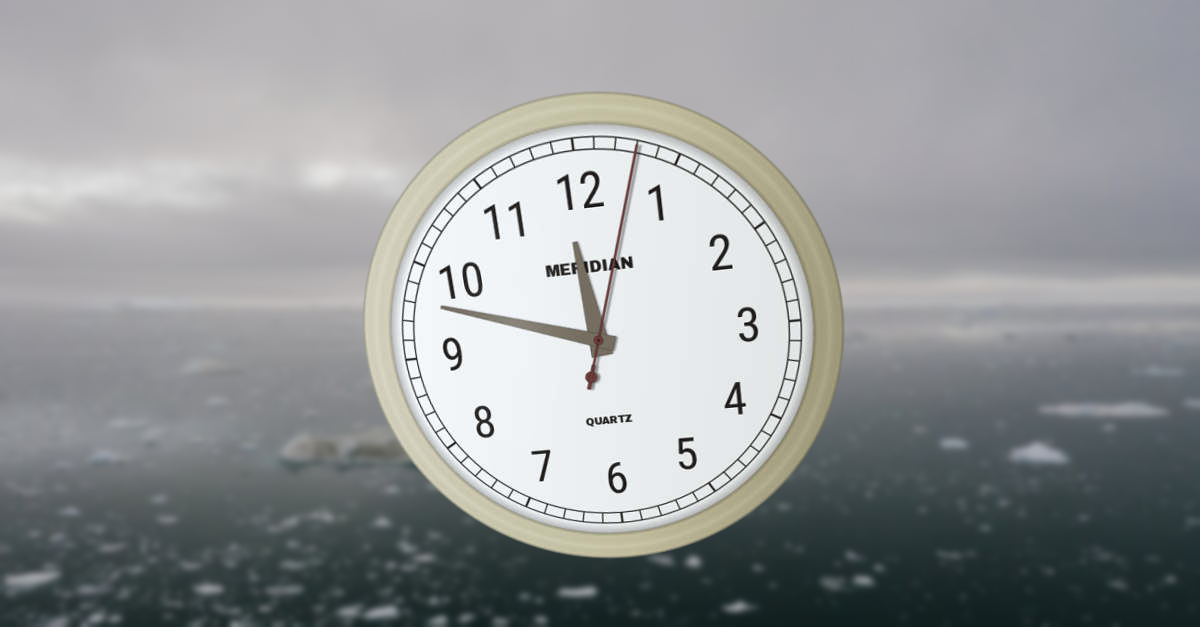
11:48:03
